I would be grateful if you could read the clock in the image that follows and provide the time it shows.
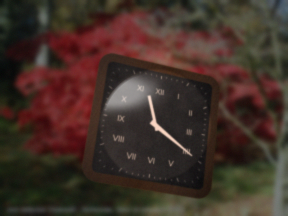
11:20
